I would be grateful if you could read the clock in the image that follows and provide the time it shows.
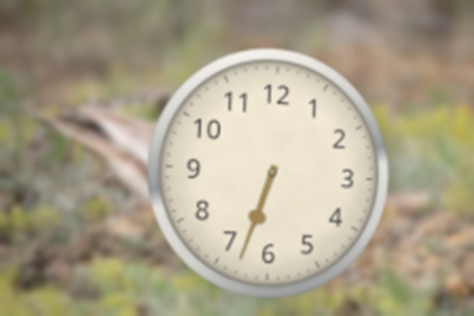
6:33
